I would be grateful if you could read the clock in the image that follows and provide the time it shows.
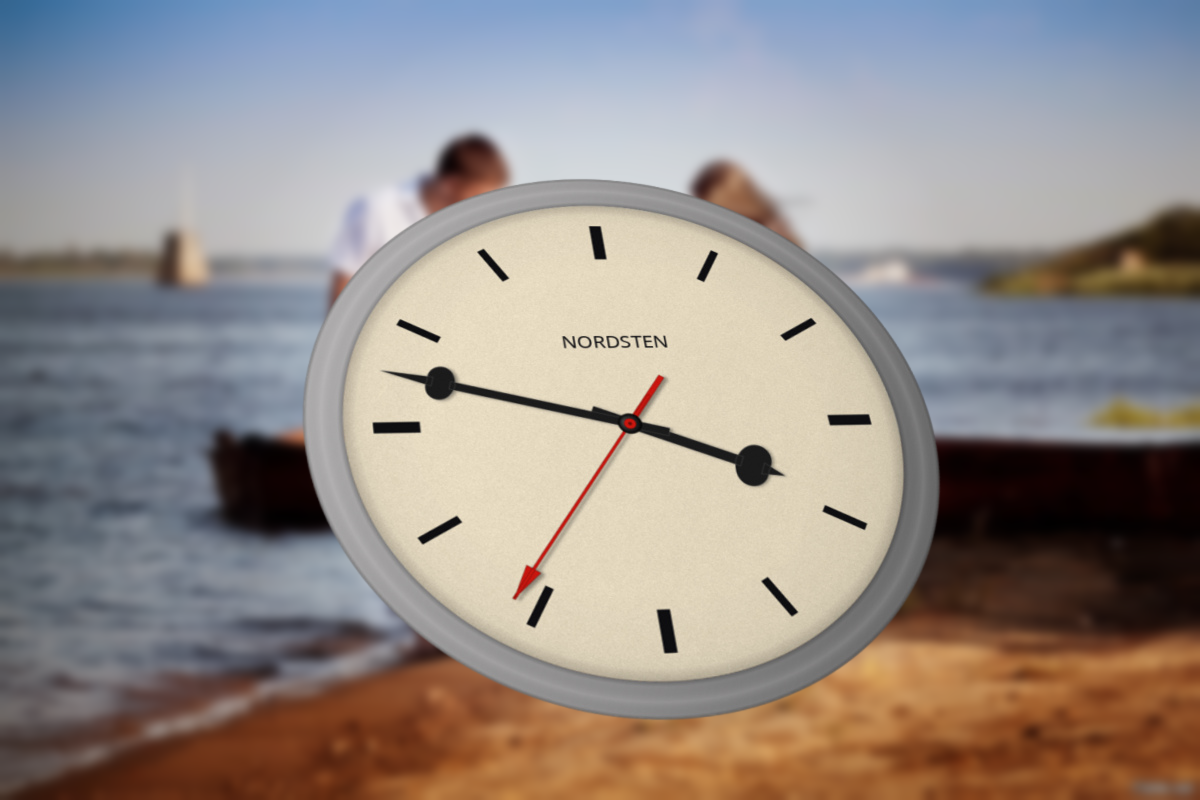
3:47:36
